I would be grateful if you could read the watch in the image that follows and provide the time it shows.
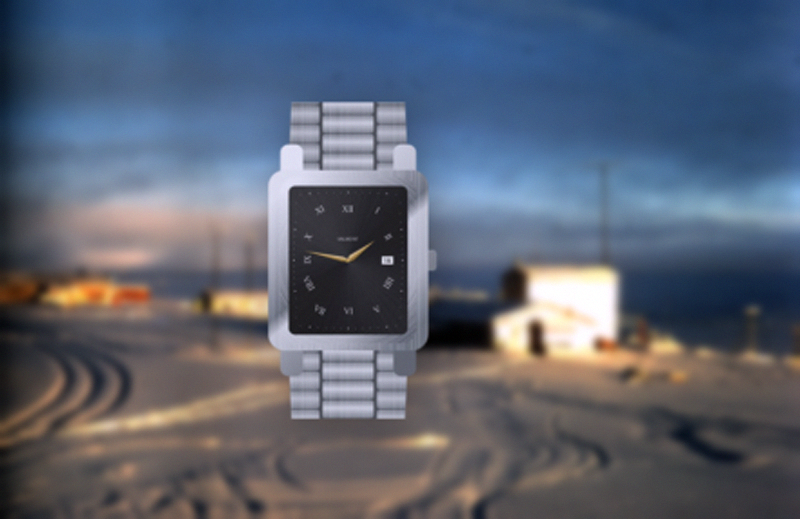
1:47
